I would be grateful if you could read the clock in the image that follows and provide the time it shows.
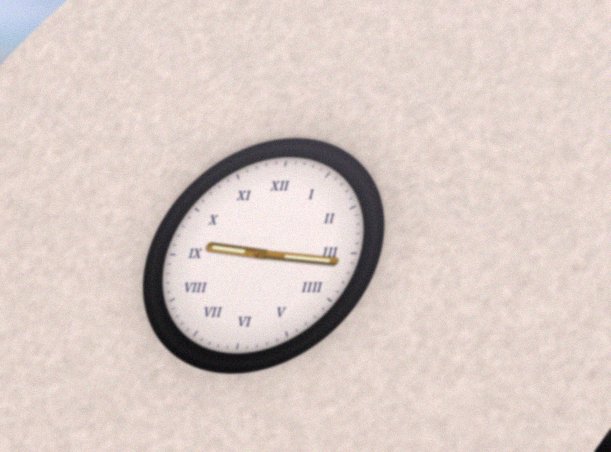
9:16
